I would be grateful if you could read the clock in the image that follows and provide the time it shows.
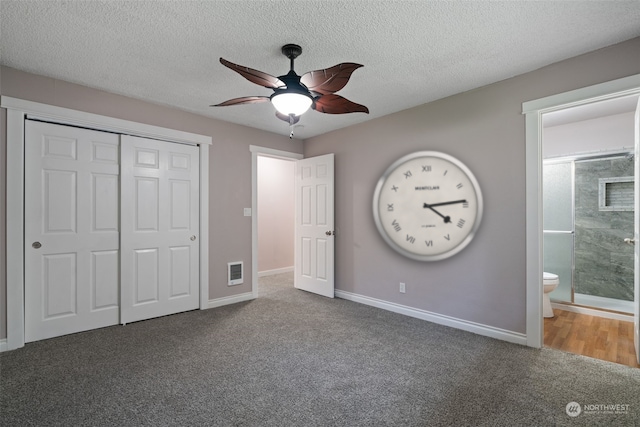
4:14
